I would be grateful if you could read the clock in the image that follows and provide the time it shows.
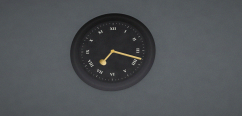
7:18
